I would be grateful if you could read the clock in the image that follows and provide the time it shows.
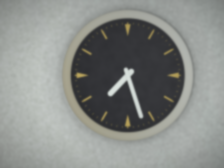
7:27
